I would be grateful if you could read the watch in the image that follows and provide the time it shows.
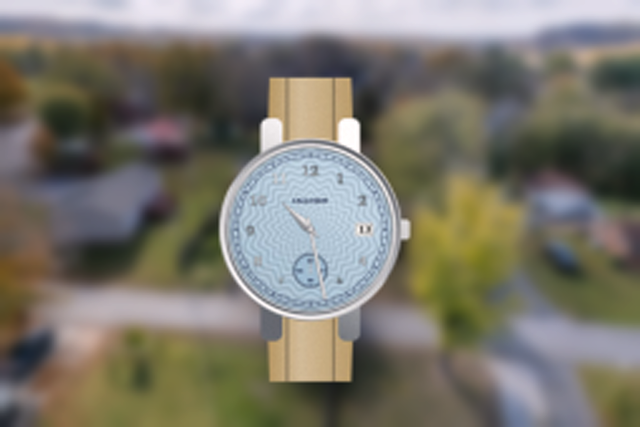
10:28
